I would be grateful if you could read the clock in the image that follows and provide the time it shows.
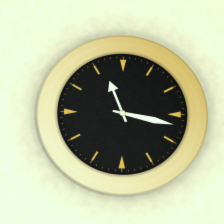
11:17
